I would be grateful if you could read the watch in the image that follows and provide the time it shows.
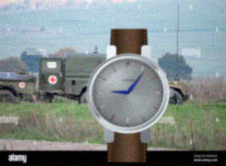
9:06
